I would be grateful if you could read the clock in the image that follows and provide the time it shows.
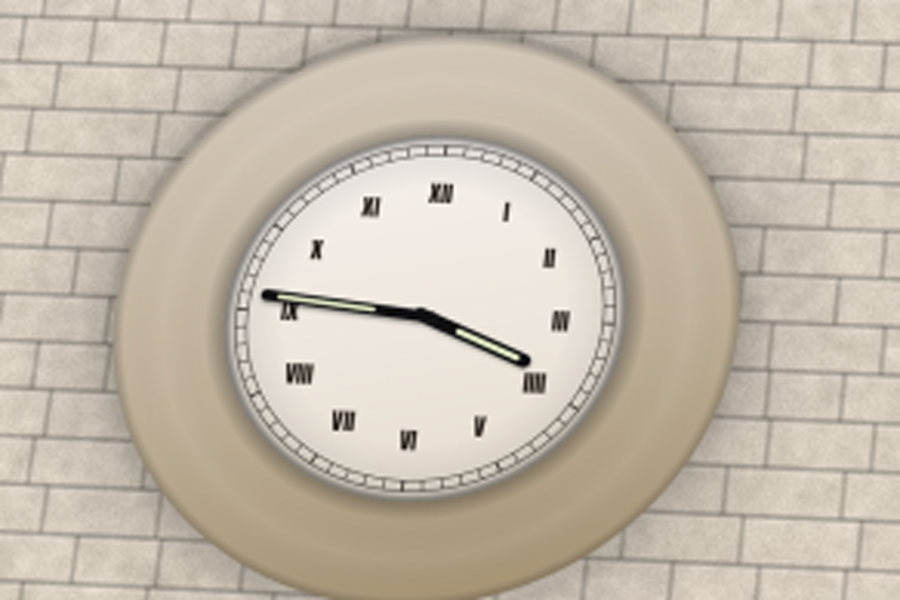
3:46
